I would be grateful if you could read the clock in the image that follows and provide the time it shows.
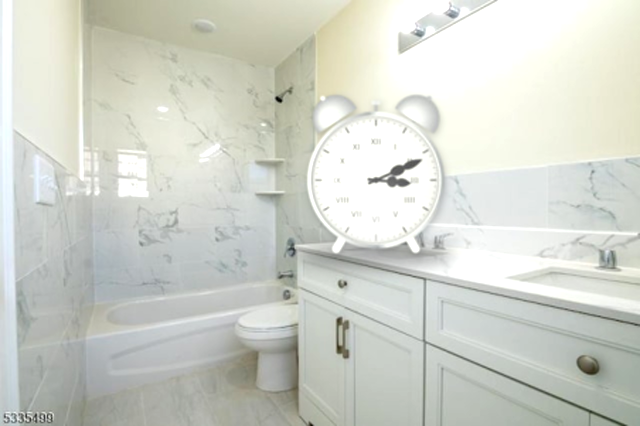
3:11
